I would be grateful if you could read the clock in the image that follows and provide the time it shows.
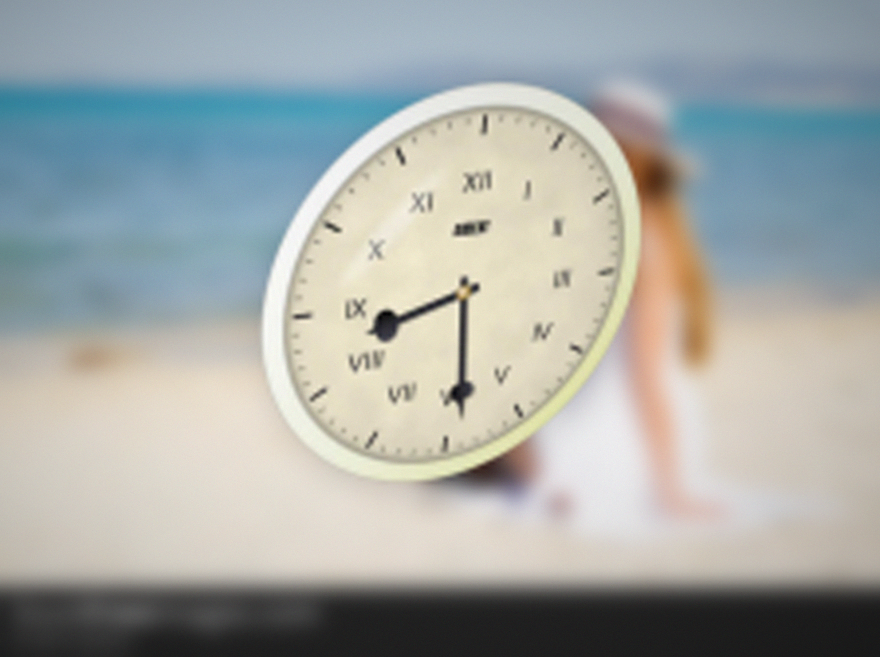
8:29
